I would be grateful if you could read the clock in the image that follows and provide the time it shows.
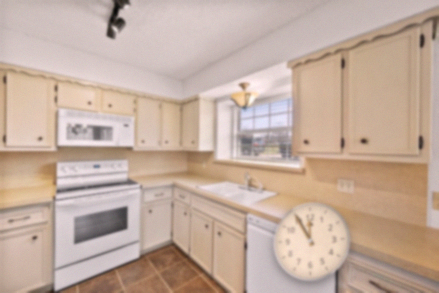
11:55
